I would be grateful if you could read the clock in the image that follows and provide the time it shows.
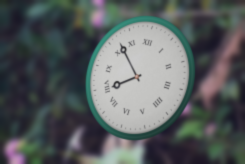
7:52
